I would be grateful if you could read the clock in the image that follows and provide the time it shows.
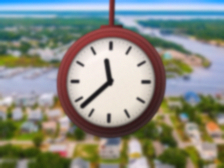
11:38
